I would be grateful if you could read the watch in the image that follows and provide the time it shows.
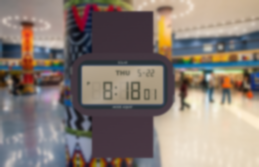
8:18:01
